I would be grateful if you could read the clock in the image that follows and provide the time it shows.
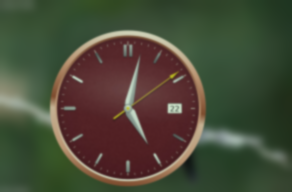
5:02:09
